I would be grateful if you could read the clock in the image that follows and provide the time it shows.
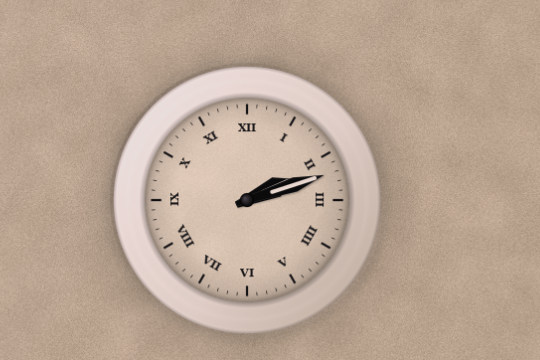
2:12
